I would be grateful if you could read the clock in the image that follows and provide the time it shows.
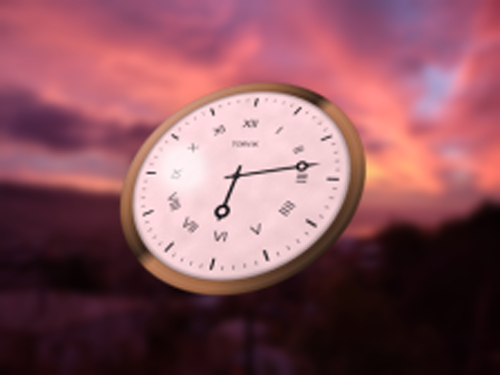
6:13
